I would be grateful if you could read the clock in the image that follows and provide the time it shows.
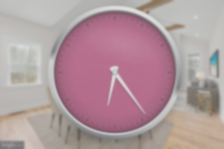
6:24
